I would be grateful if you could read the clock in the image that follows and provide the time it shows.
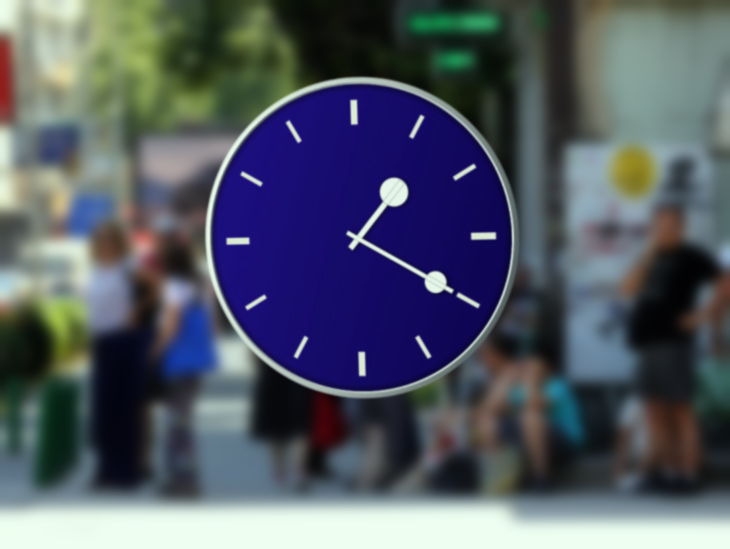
1:20
